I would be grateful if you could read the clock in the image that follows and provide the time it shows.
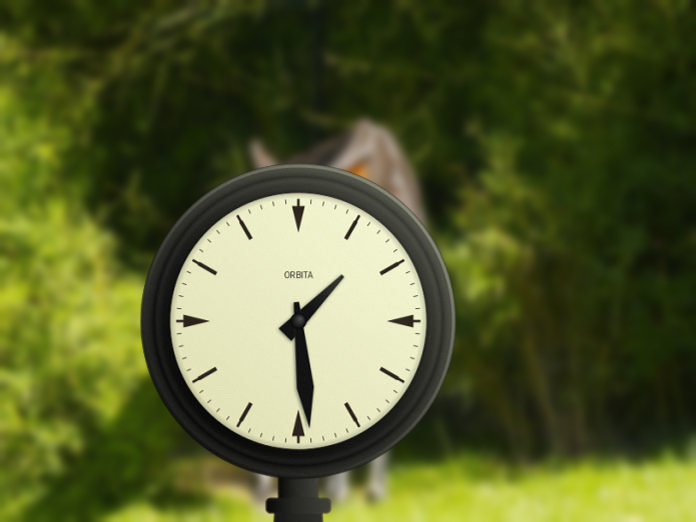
1:29
